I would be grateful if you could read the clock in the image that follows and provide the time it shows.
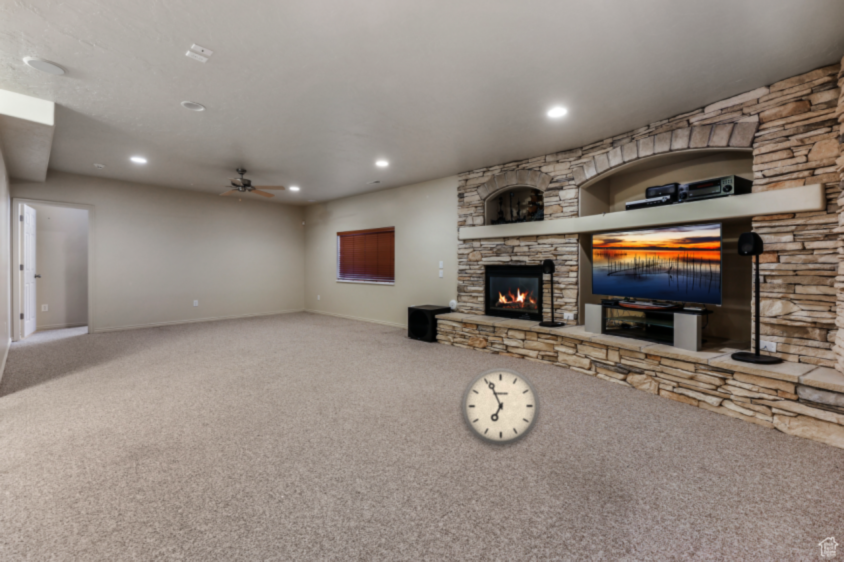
6:56
